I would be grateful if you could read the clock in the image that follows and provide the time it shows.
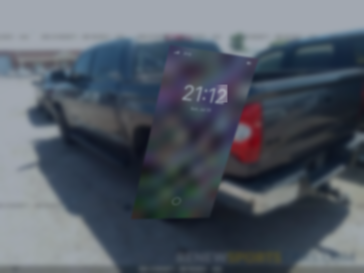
21:12
